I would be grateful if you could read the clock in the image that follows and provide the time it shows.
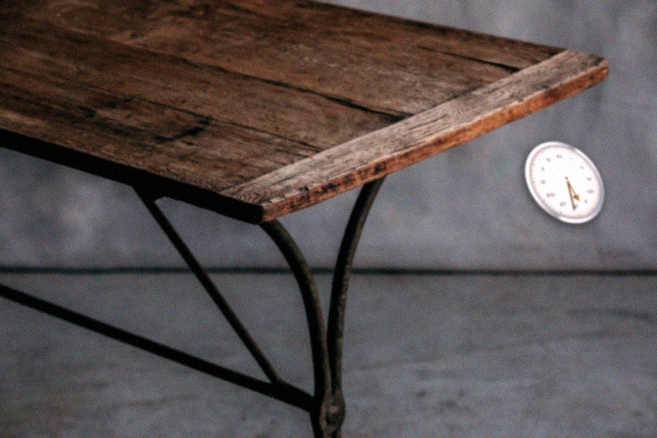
5:31
